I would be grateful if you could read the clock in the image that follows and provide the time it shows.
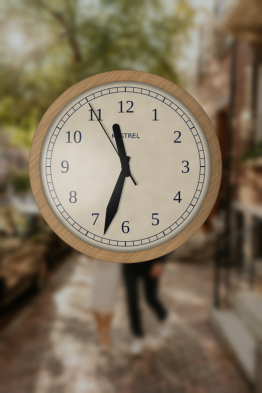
11:32:55
